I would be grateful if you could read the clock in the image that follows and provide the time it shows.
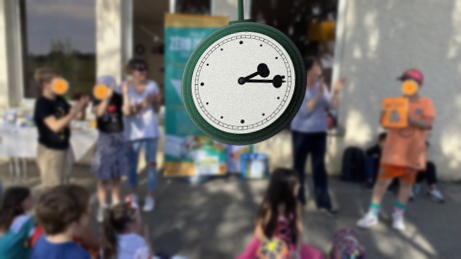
2:16
